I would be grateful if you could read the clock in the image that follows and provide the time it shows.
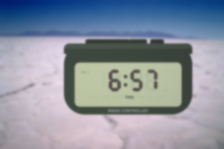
6:57
